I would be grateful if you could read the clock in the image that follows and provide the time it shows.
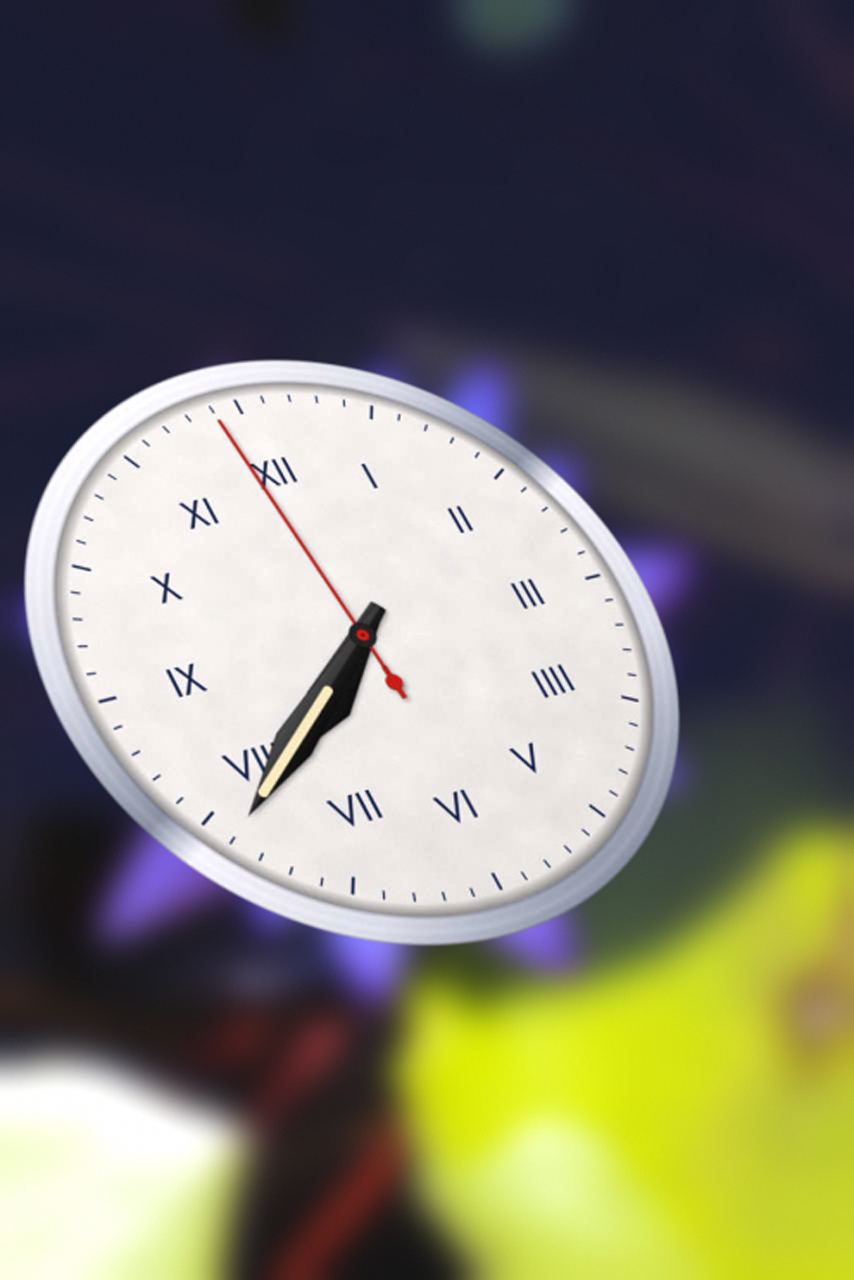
7:38:59
